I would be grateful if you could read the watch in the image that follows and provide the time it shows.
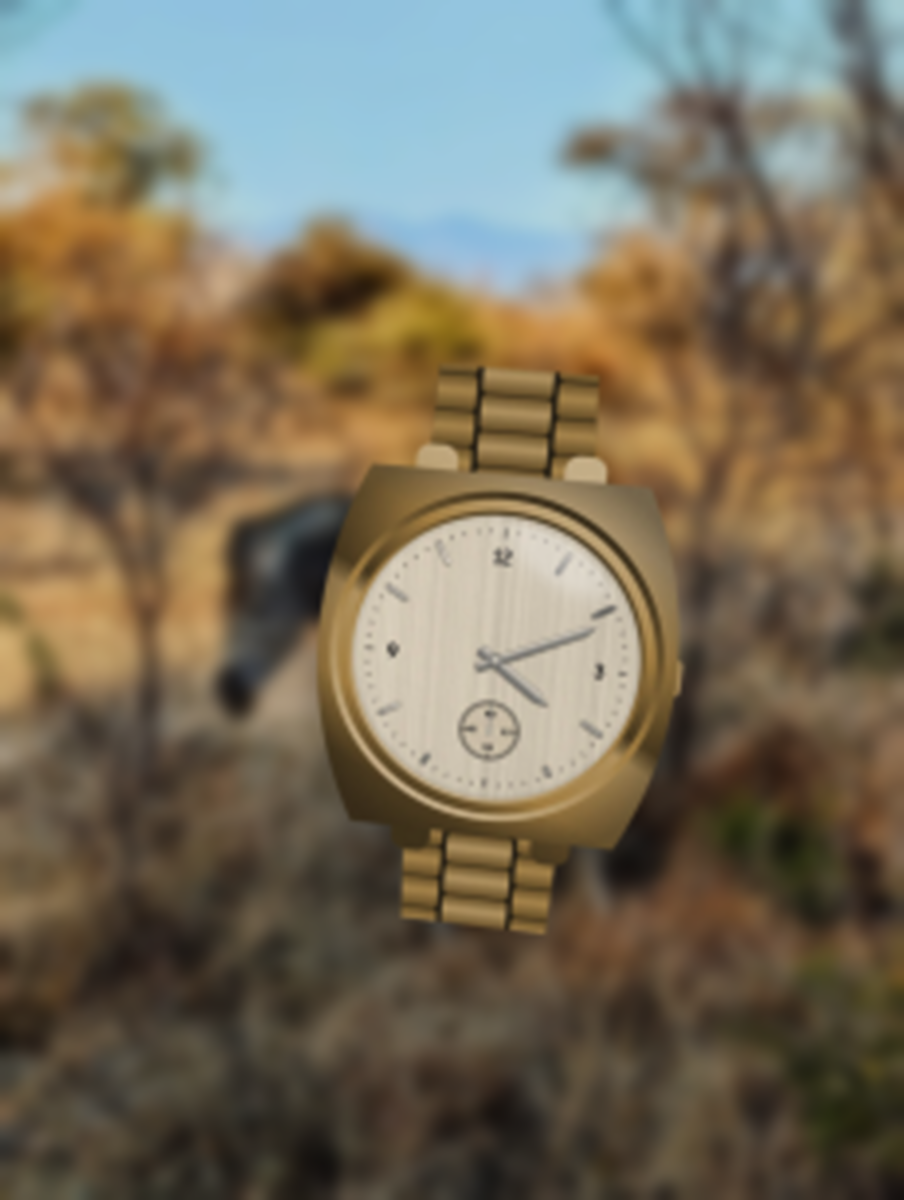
4:11
